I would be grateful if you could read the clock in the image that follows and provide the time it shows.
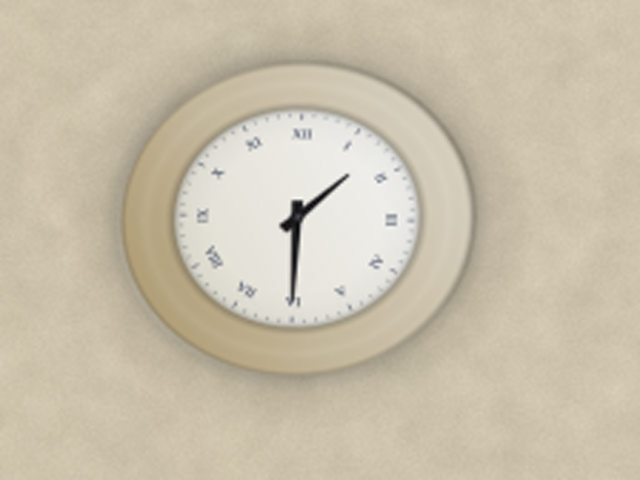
1:30
